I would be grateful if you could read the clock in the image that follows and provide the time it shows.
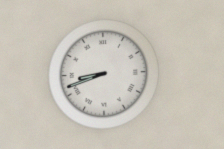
8:42
